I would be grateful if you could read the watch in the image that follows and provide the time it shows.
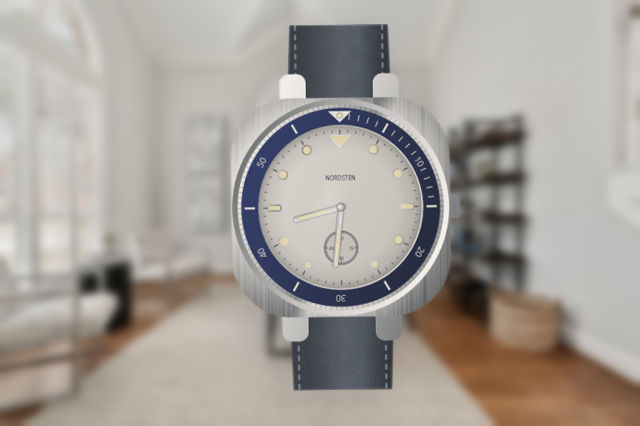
8:31
